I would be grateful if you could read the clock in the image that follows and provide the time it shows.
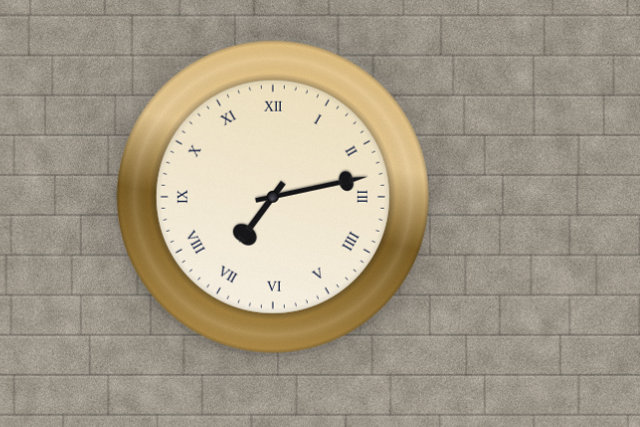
7:13
